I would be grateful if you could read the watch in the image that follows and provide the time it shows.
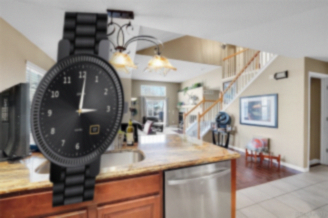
3:01
